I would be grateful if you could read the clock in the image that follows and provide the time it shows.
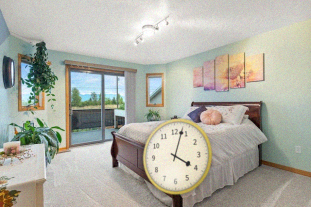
4:03
